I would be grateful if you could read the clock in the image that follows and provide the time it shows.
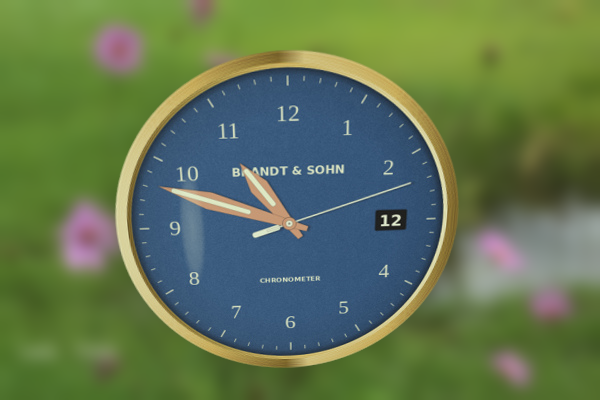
10:48:12
